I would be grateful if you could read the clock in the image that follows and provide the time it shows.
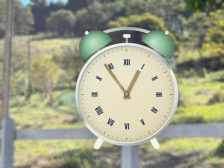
12:54
